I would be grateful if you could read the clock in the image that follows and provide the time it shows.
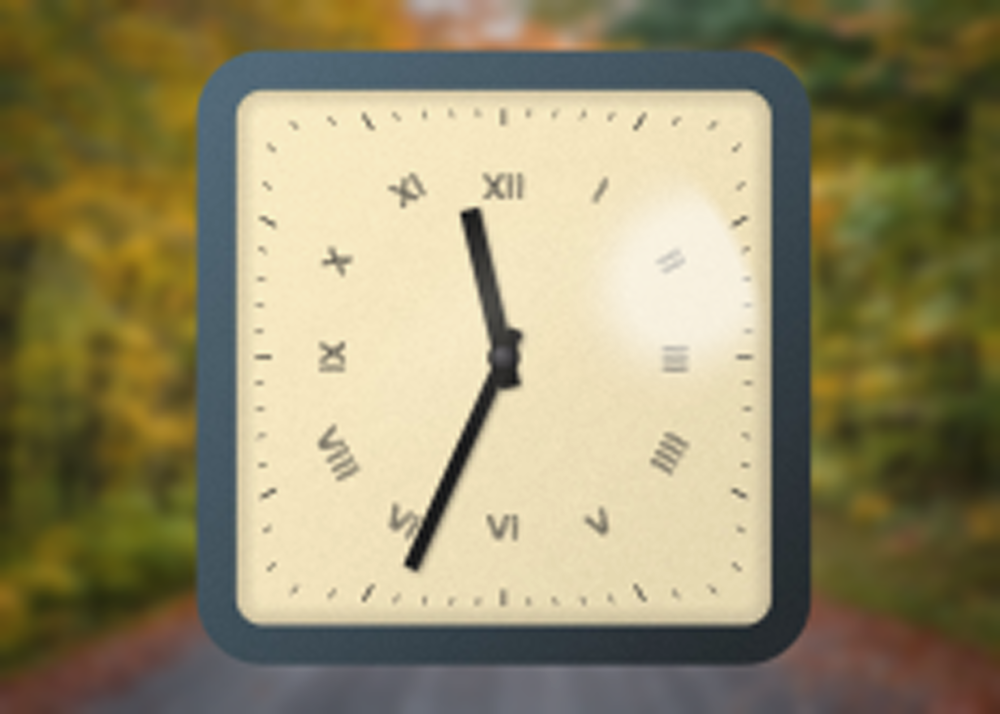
11:34
